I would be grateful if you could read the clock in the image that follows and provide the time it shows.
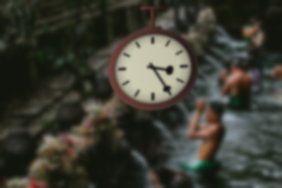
3:25
